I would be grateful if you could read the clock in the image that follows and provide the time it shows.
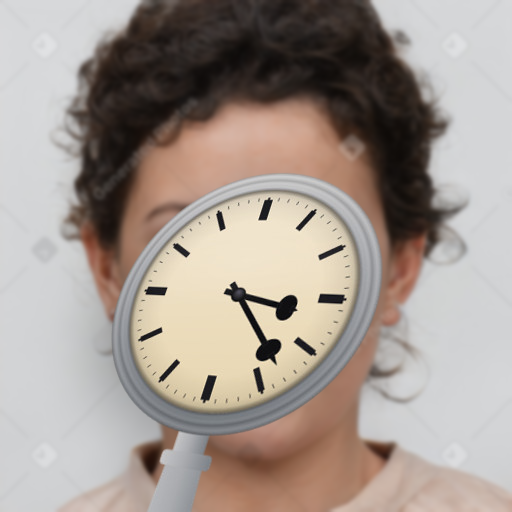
3:23
